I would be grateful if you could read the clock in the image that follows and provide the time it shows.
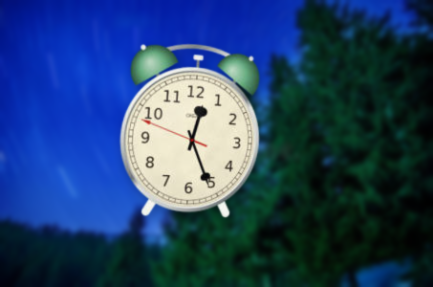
12:25:48
